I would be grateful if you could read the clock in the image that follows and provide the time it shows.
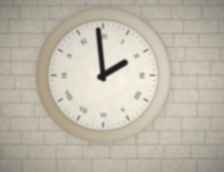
1:59
